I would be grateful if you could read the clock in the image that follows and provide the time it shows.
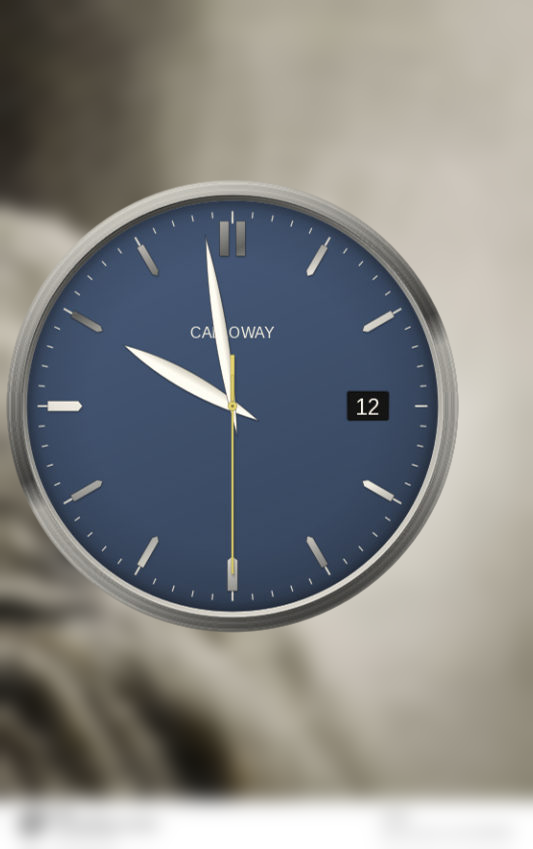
9:58:30
